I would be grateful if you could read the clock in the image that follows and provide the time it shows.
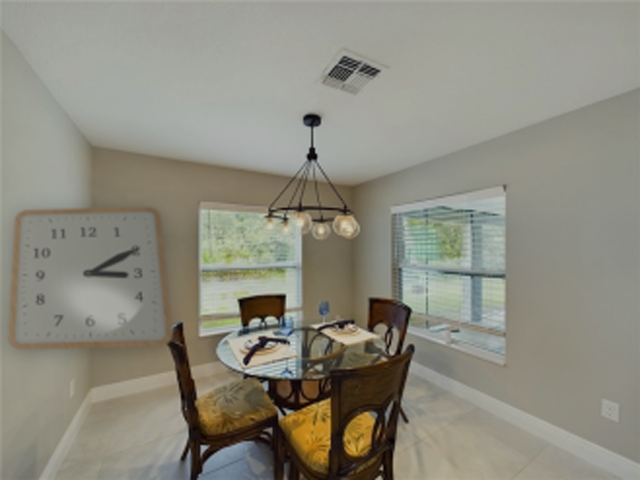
3:10
